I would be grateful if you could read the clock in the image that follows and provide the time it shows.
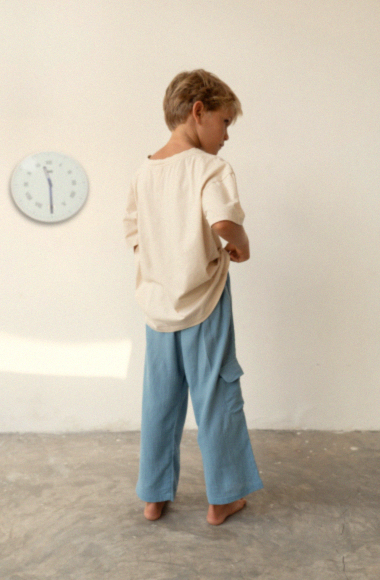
11:30
